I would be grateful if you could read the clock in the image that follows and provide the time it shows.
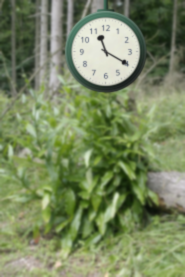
11:20
